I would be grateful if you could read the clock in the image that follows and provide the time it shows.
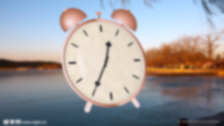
12:35
